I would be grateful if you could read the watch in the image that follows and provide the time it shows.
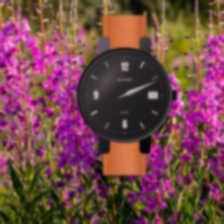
2:11
